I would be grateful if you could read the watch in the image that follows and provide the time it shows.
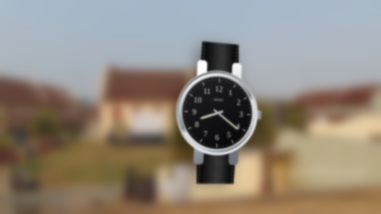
8:21
